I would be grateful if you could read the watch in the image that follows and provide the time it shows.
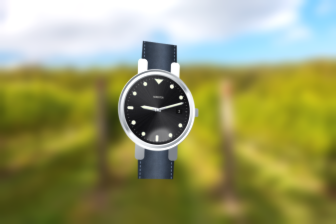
9:12
